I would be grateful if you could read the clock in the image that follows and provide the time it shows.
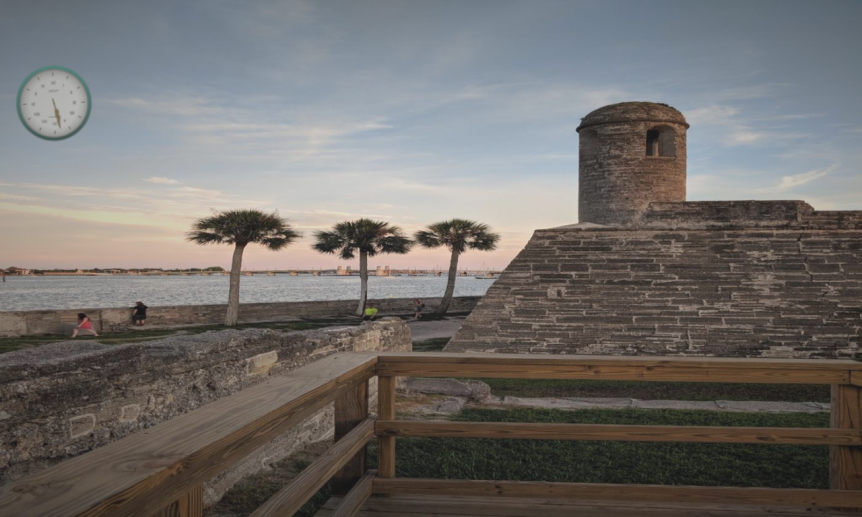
5:28
